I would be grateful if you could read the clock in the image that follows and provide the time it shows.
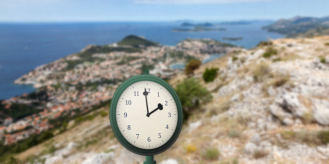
1:59
